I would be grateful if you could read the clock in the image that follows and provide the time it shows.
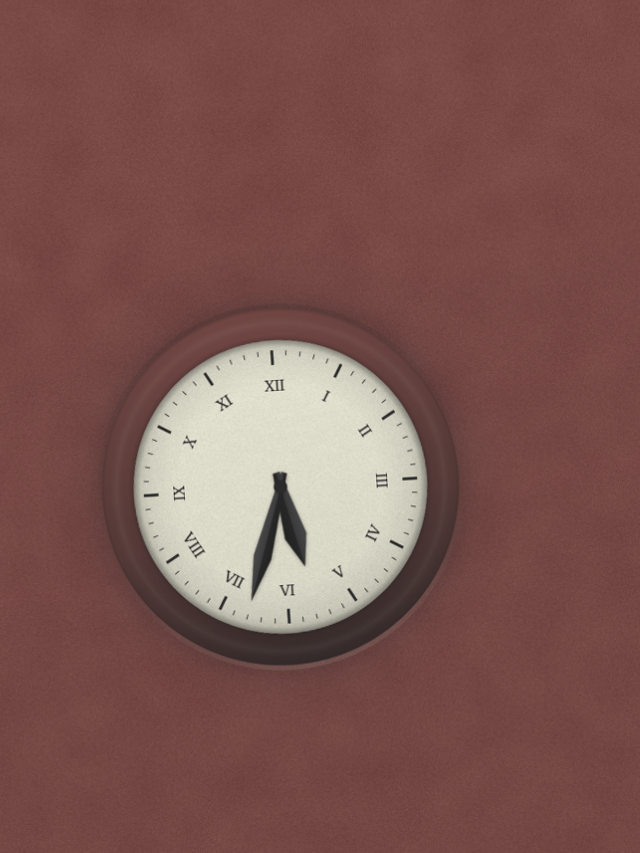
5:33
